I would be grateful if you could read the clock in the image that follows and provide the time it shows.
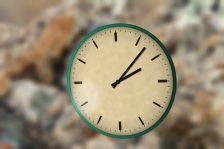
2:07
